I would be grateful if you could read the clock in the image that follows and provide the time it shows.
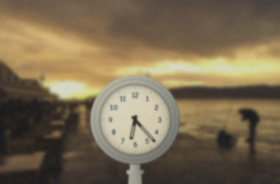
6:23
